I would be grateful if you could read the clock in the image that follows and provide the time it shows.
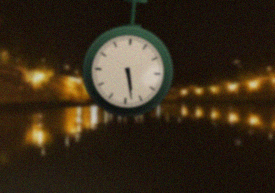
5:28
